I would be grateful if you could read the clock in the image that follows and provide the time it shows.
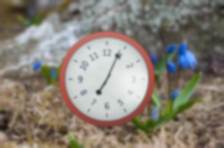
7:04
